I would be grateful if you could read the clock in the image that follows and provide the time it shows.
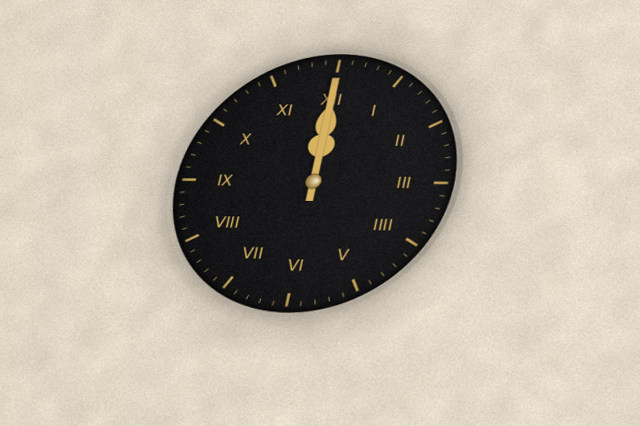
12:00
